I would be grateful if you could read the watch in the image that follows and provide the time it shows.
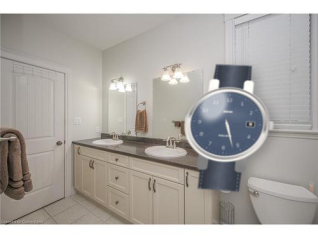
5:27
